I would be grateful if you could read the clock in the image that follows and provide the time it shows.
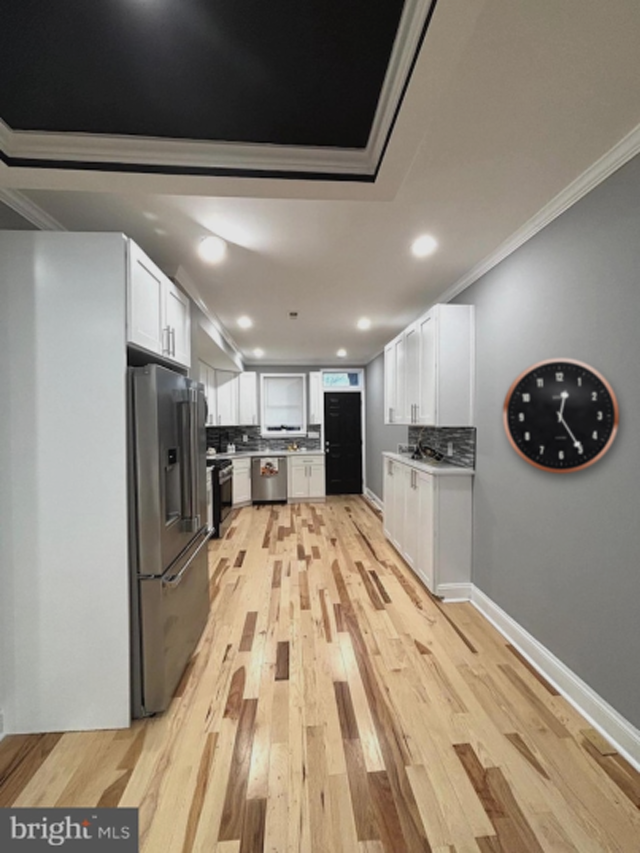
12:25
